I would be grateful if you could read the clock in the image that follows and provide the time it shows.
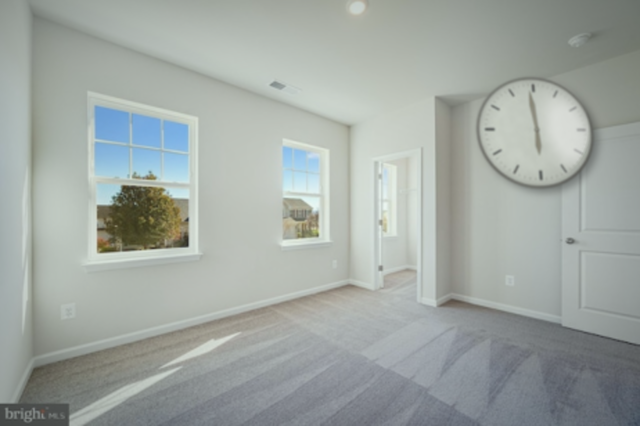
5:59
